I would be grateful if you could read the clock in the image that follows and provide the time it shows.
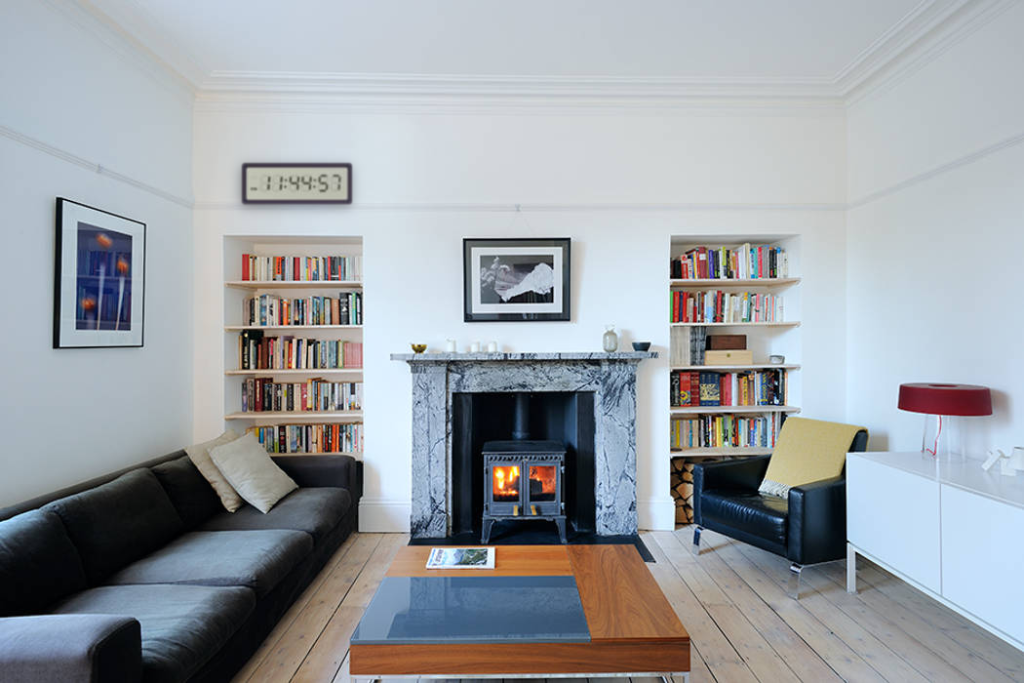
11:44:57
